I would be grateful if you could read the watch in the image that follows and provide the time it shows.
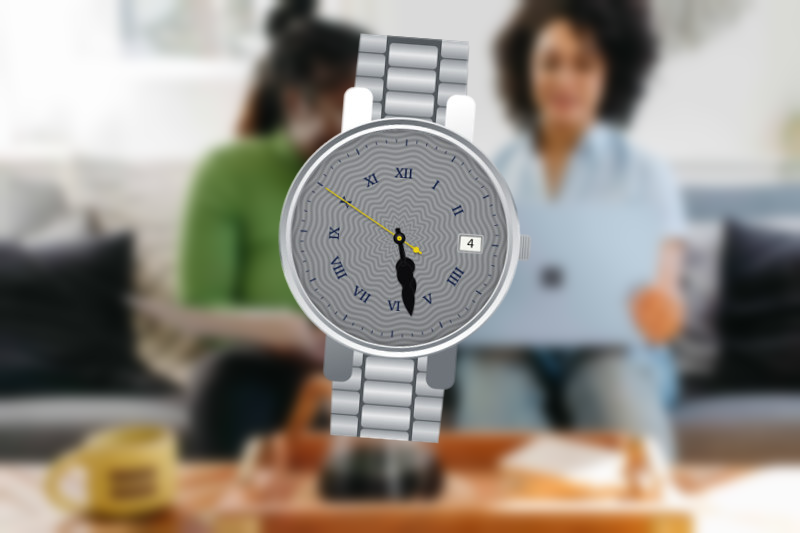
5:27:50
